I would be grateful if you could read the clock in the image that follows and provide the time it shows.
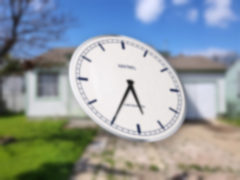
5:35
